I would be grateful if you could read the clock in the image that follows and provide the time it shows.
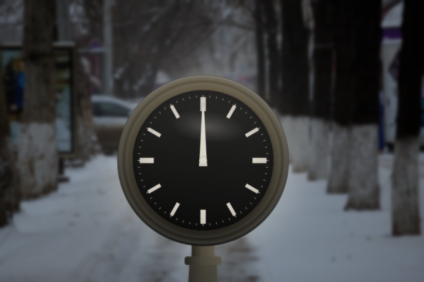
12:00
